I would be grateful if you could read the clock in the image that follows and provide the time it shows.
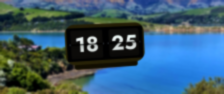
18:25
